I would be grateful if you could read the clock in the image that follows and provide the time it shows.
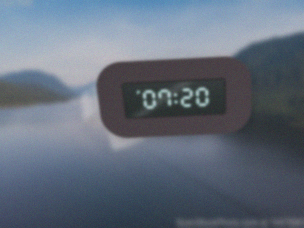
7:20
